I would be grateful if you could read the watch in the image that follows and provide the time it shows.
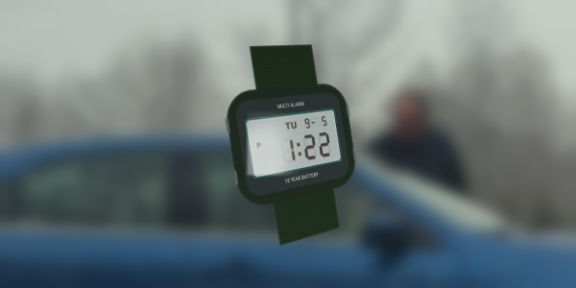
1:22
